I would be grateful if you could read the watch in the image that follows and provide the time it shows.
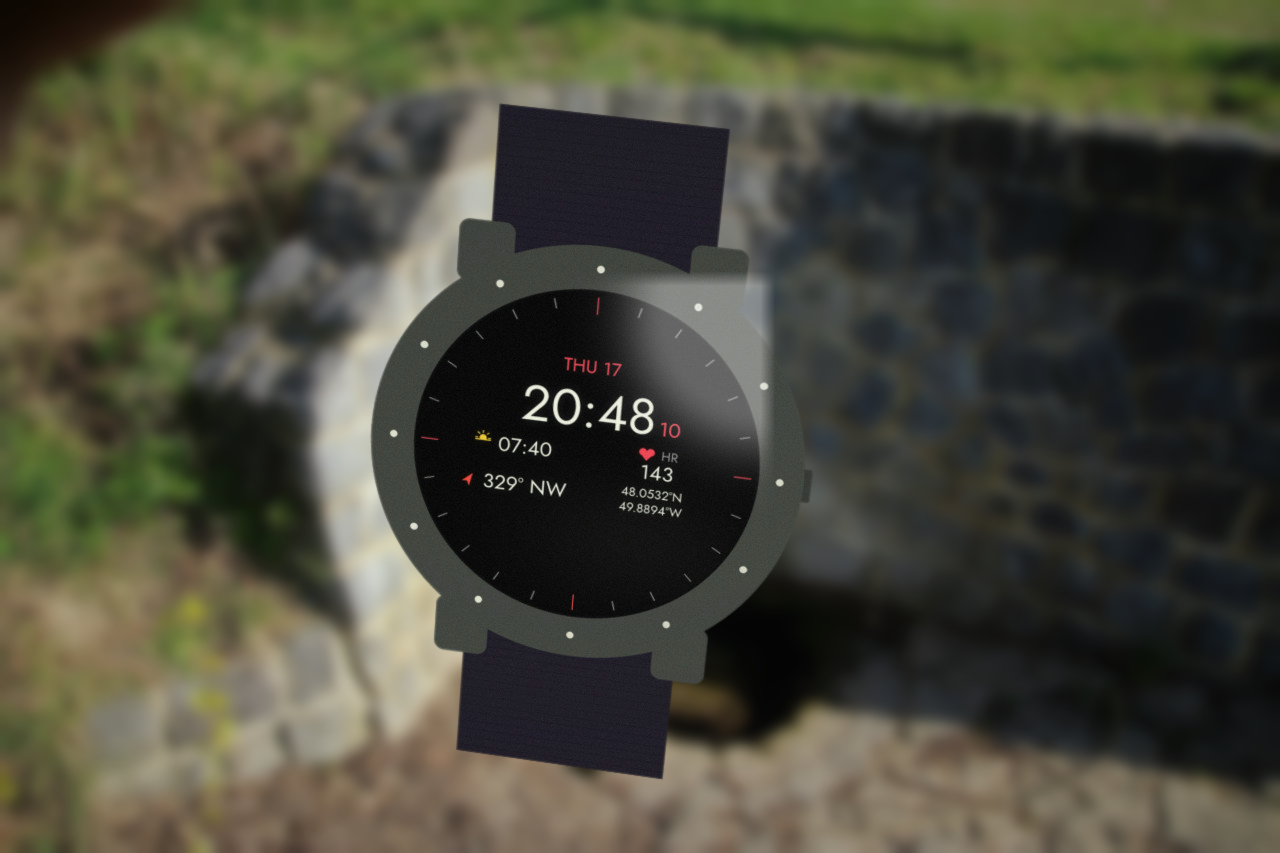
20:48:10
